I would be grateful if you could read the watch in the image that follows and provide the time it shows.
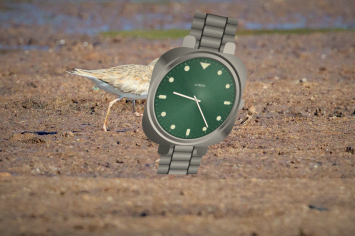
9:24
